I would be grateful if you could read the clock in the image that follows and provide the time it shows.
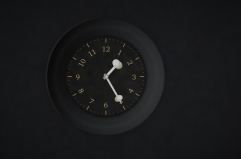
1:25
